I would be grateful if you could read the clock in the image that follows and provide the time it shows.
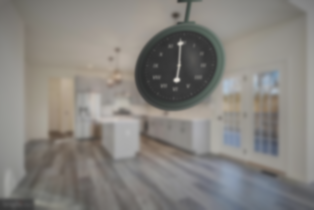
5:59
